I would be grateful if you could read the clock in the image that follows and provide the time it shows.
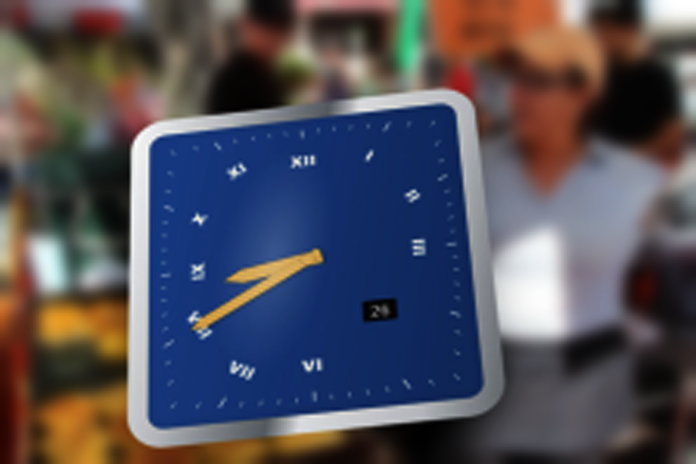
8:40
